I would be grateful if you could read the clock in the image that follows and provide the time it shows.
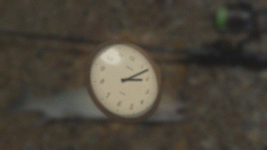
2:07
